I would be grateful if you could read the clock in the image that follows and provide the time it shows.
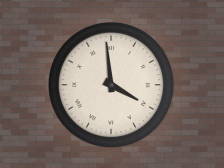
3:59
